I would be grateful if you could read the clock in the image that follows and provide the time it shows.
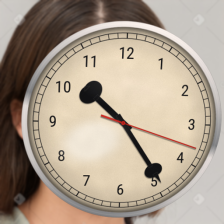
10:24:18
